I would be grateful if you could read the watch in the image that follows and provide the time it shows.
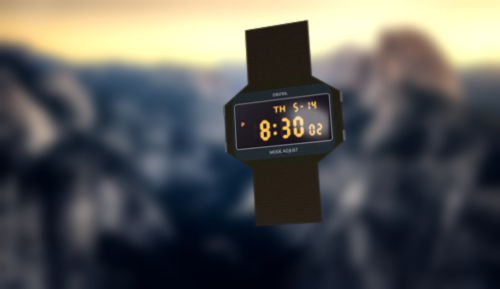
8:30:02
